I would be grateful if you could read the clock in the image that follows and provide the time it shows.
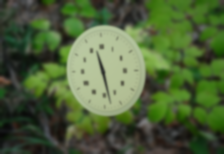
11:28
